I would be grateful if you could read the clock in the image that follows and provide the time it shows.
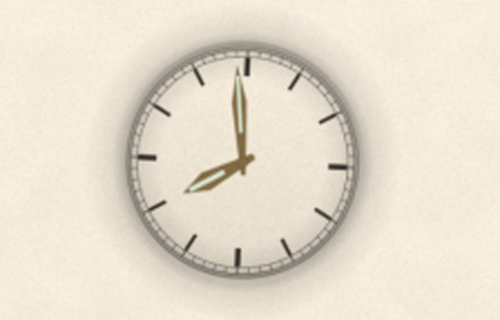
7:59
